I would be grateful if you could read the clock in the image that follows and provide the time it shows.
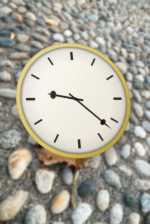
9:22
